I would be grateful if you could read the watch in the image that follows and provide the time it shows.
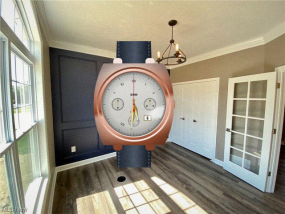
5:31
